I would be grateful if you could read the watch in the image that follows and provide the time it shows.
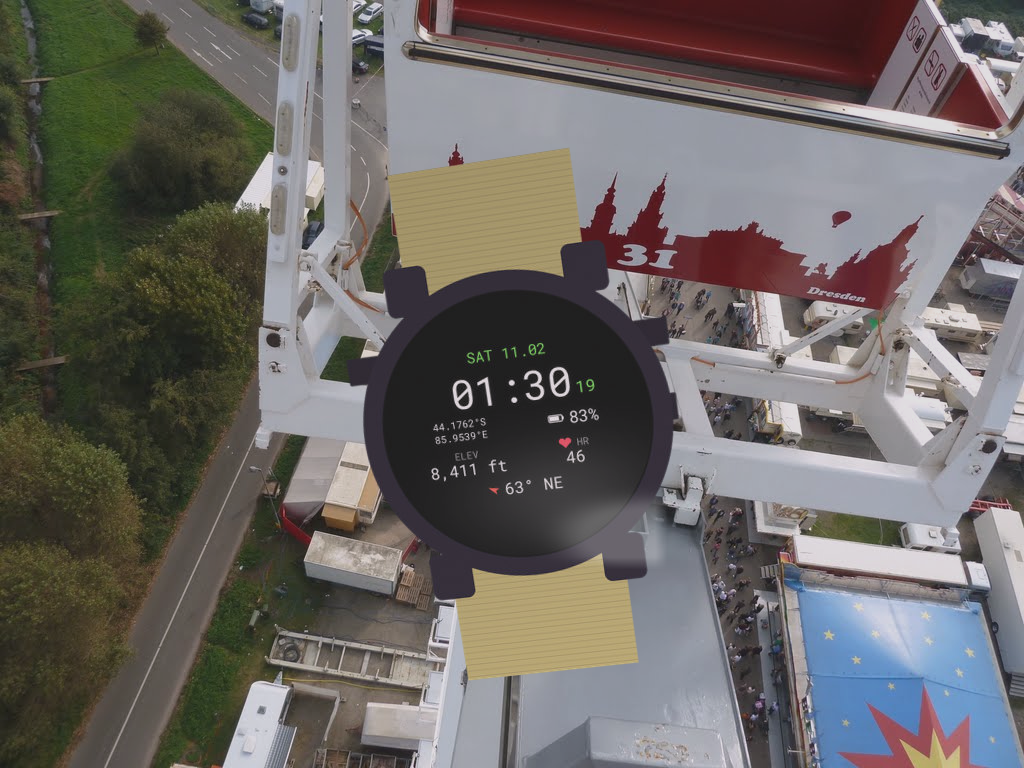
1:30:19
